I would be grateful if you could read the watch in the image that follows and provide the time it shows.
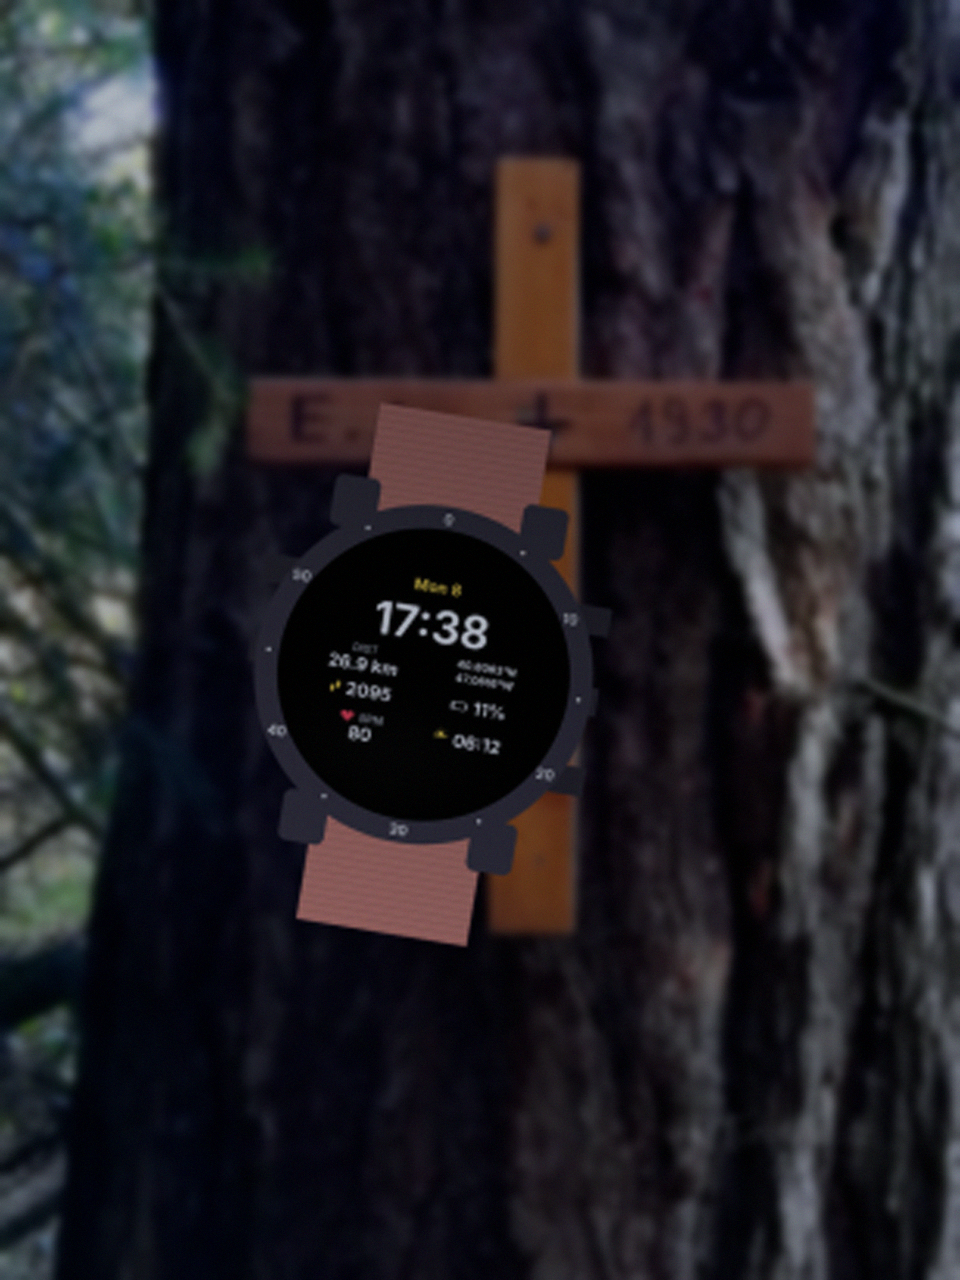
17:38
